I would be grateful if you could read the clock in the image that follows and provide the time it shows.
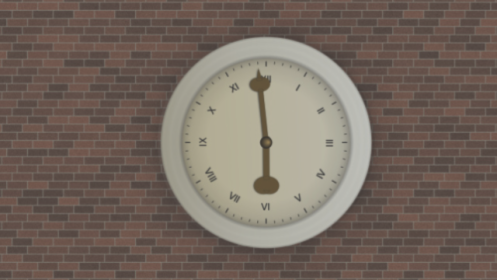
5:59
